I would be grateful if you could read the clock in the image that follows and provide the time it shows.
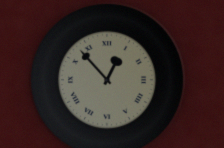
12:53
